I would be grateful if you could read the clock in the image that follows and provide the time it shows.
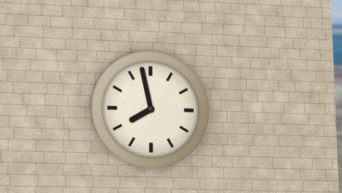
7:58
